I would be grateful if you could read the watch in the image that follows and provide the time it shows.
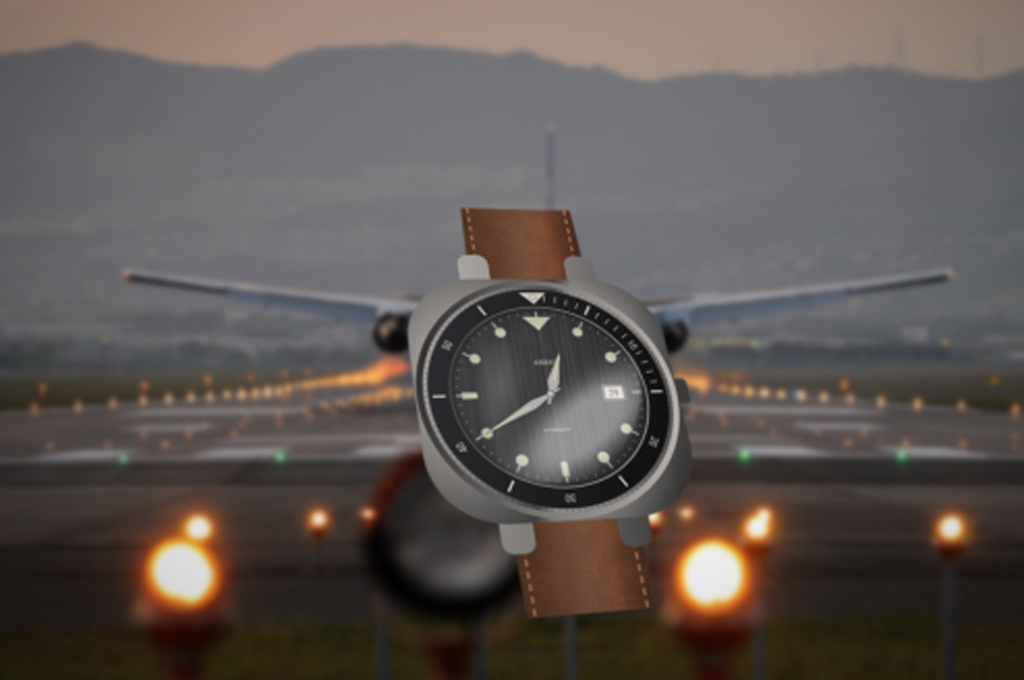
12:40
